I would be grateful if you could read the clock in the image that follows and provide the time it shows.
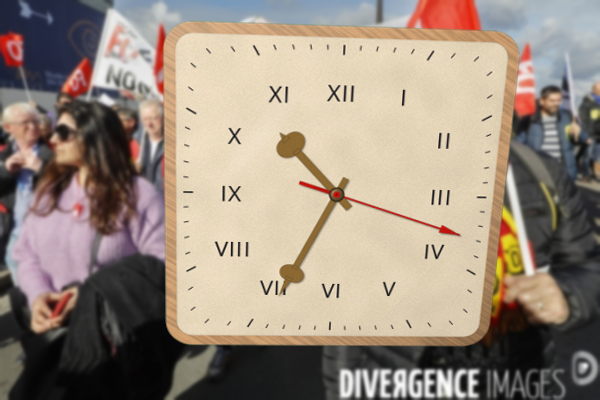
10:34:18
